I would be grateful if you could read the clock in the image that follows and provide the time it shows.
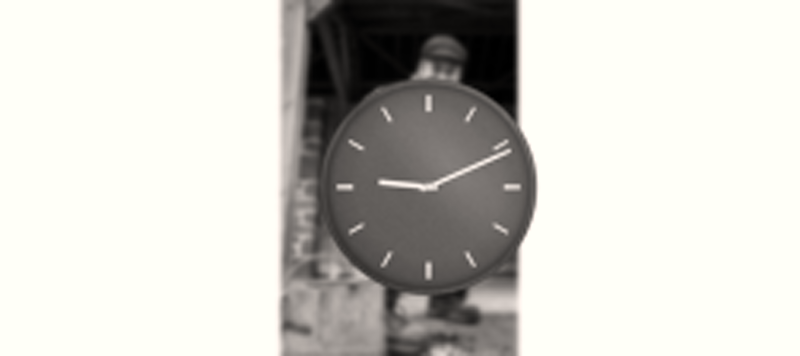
9:11
